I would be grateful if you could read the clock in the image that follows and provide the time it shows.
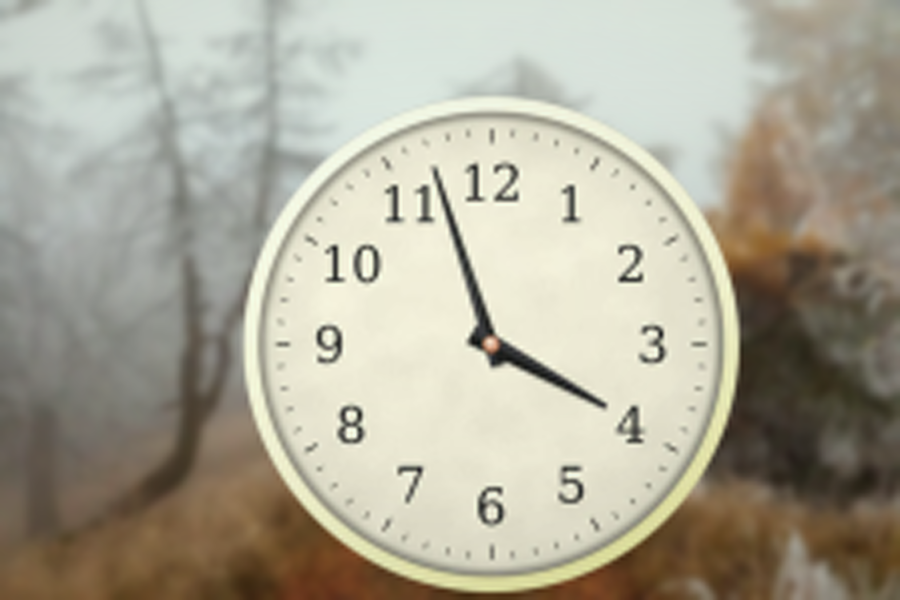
3:57
